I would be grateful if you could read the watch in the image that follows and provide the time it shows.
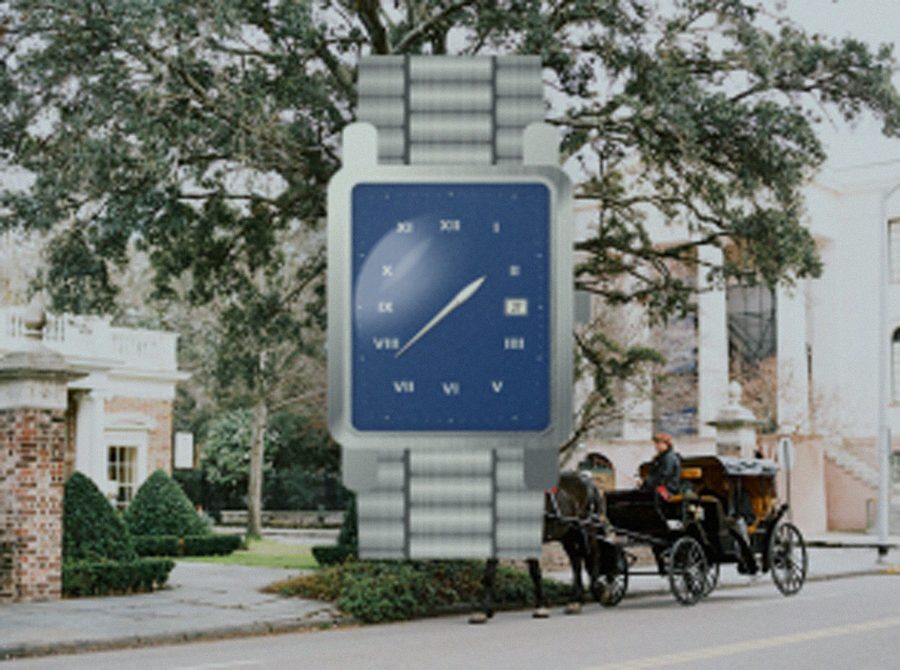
1:38
